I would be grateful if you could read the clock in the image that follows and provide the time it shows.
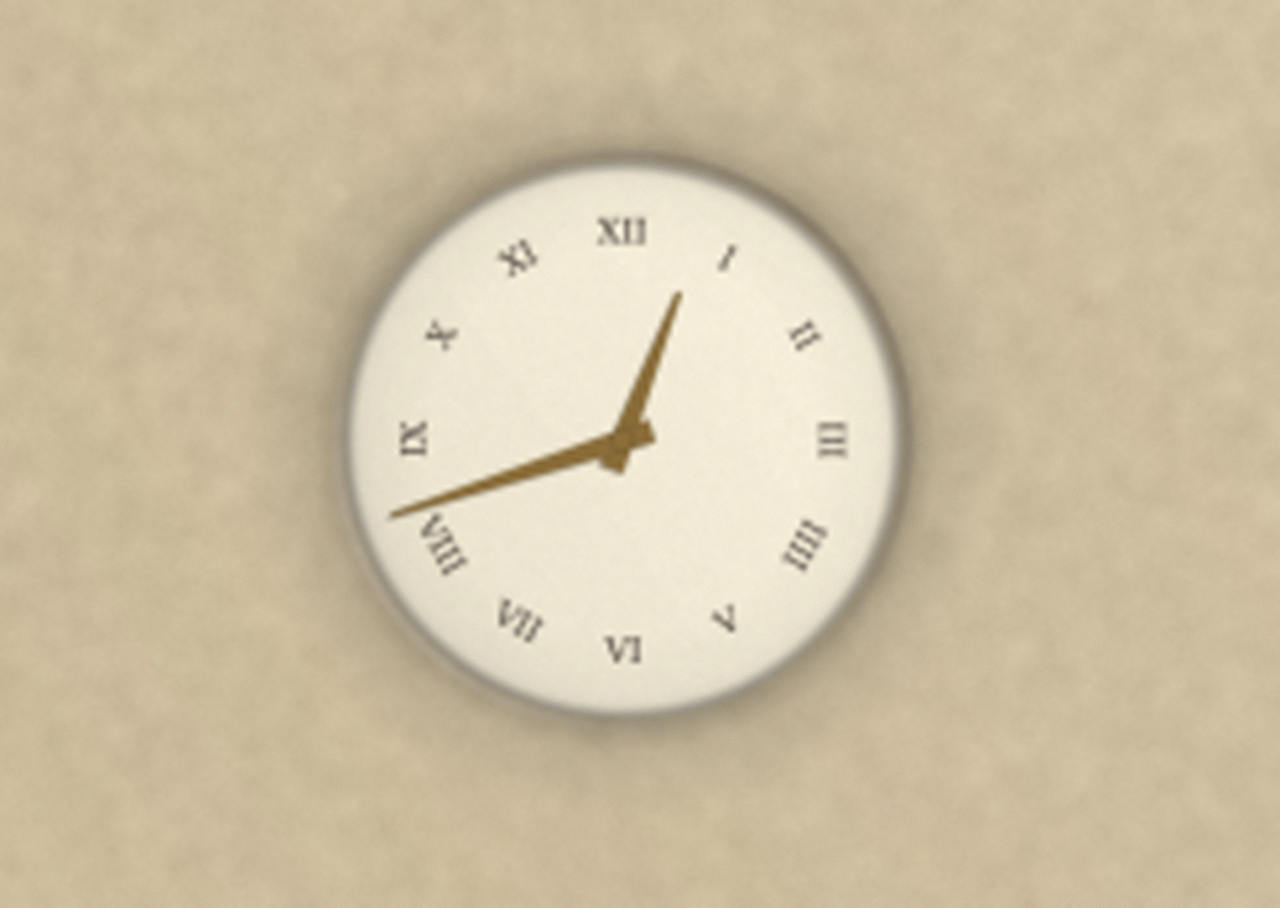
12:42
